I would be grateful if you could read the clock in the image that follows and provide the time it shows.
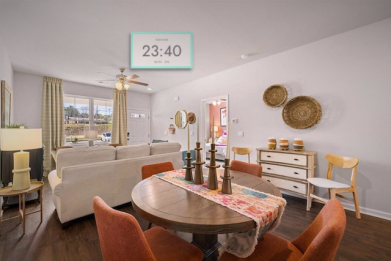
23:40
